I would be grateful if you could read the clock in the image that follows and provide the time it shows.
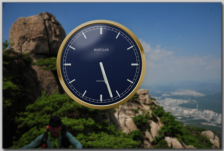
5:27
